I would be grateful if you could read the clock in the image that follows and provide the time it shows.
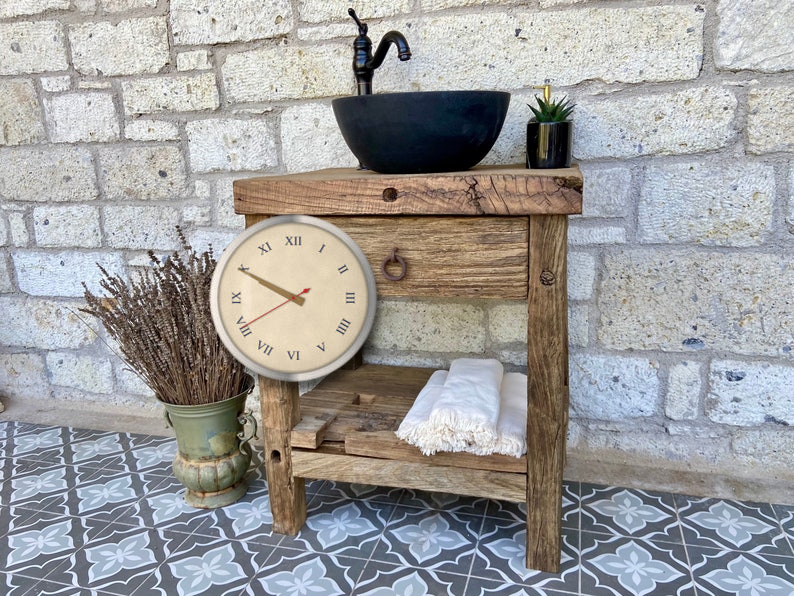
9:49:40
